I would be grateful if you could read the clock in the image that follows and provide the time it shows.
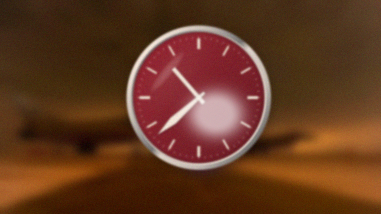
10:38
